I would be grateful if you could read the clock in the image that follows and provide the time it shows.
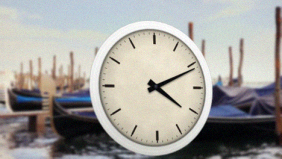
4:11
